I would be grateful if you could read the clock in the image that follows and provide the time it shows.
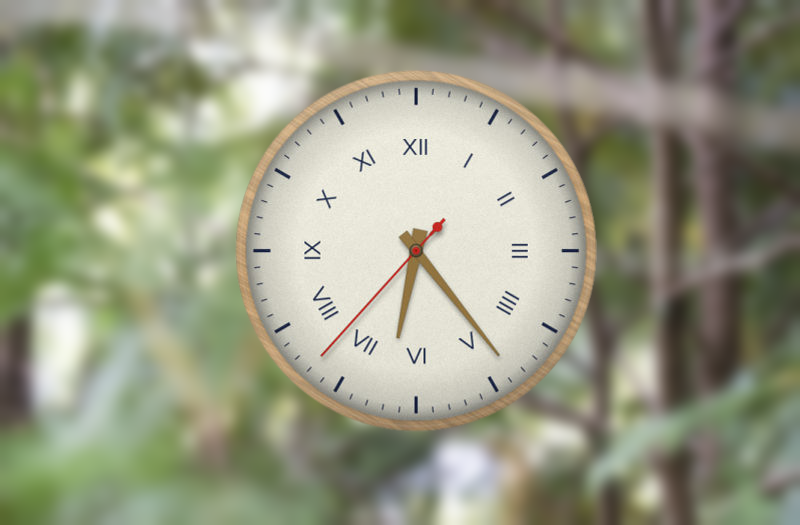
6:23:37
